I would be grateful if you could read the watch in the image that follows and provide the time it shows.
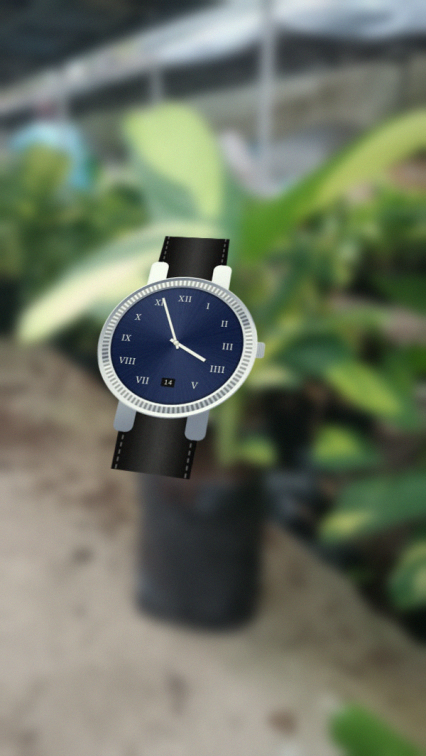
3:56
